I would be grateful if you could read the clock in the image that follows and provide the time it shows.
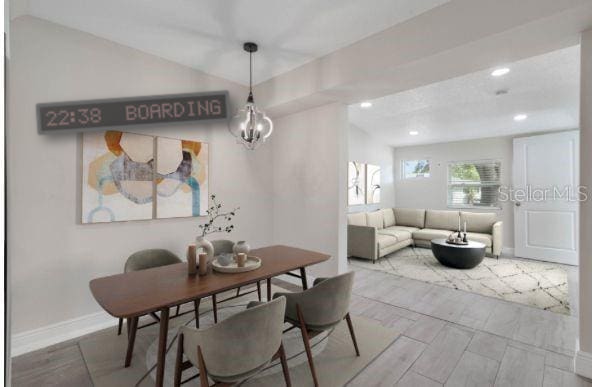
22:38
